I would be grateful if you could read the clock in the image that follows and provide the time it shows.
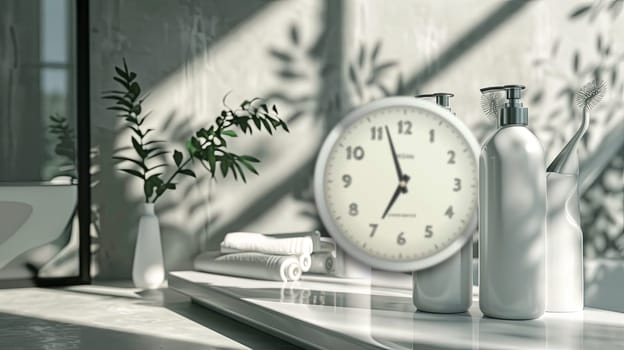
6:57
